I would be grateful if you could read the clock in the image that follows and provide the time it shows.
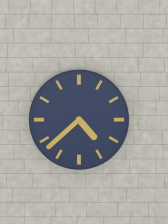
4:38
